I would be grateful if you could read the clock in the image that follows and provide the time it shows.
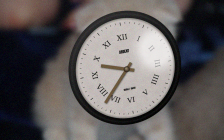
9:37
